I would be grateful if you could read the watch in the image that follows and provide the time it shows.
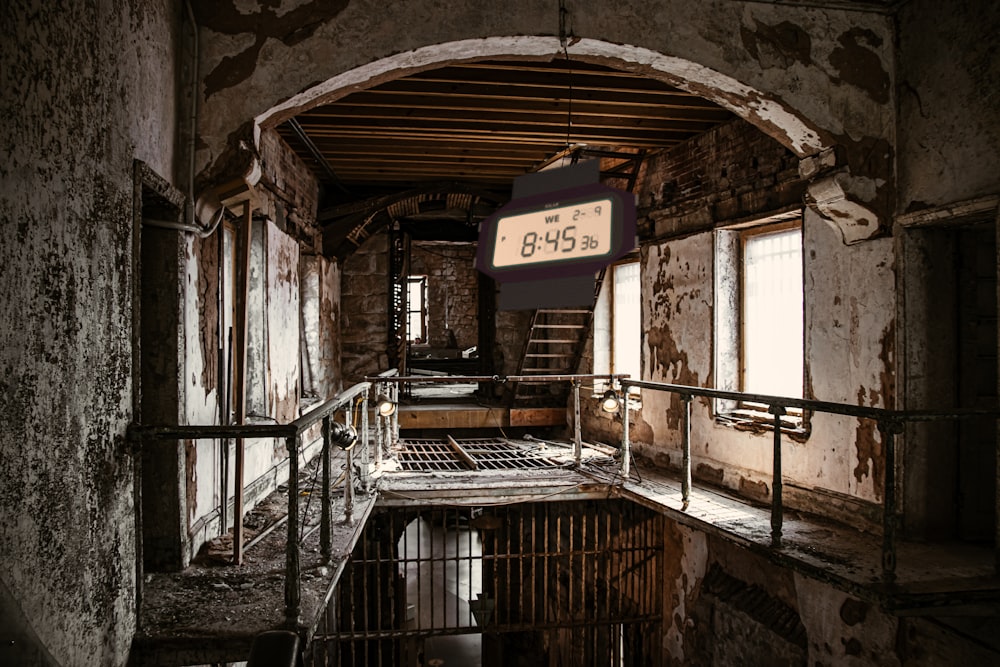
8:45:36
